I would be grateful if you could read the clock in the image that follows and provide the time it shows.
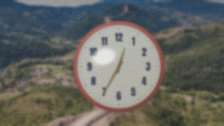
12:35
